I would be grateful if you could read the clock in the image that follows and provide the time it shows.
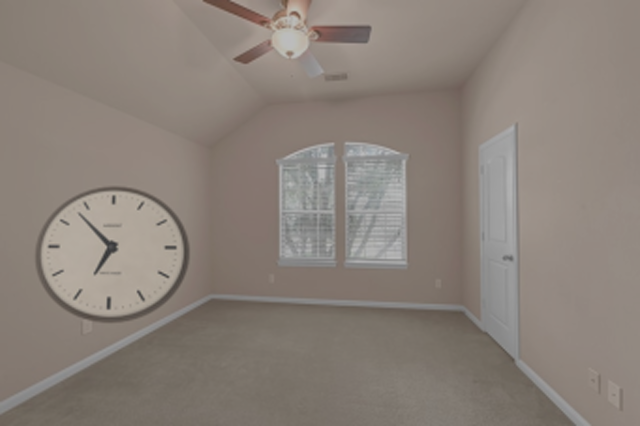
6:53
